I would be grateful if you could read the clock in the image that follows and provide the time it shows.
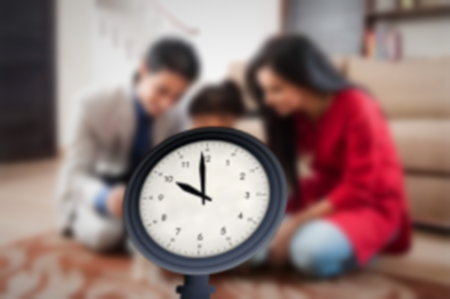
9:59
